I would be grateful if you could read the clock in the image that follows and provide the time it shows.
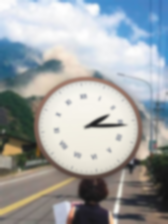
2:16
